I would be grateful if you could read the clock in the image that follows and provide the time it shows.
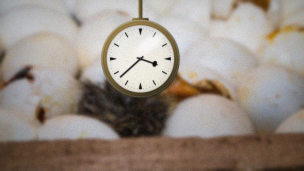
3:38
